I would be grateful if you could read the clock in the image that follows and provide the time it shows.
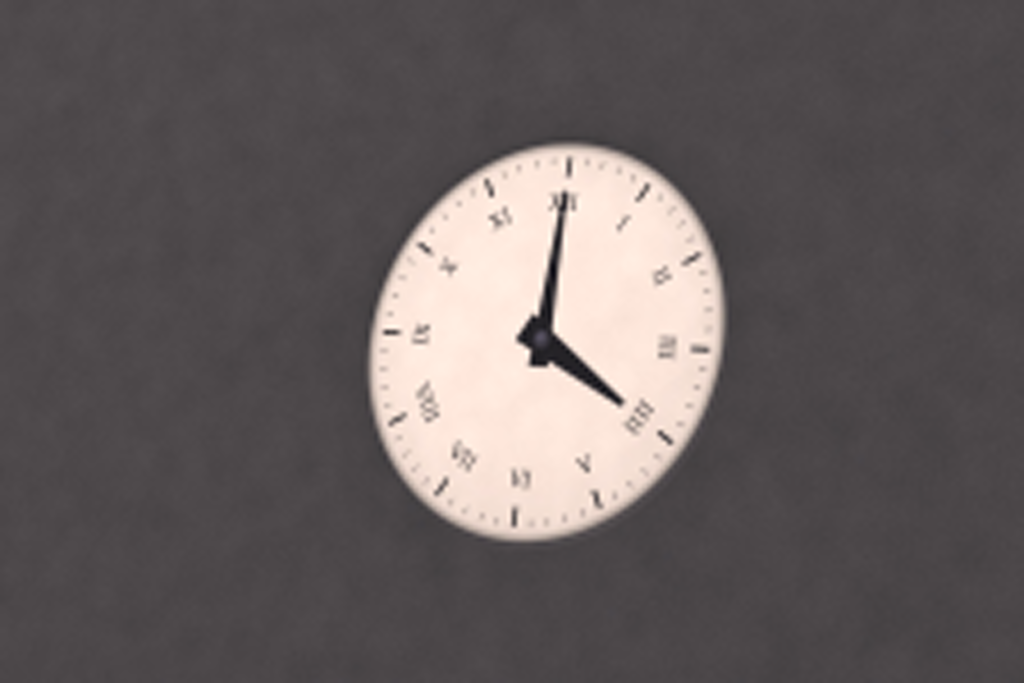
4:00
